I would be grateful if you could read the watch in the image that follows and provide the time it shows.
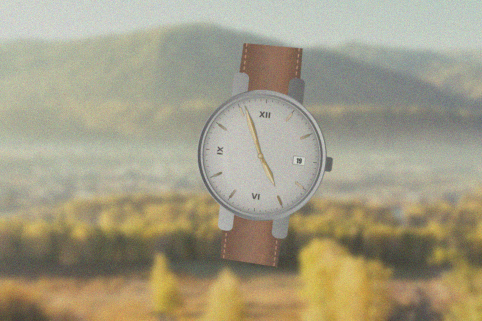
4:56
